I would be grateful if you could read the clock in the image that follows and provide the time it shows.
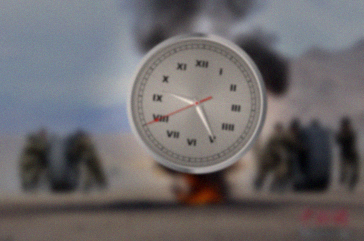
9:24:40
